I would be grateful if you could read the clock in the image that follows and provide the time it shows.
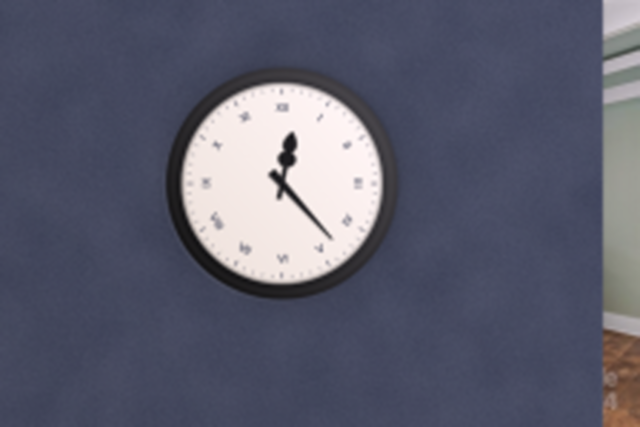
12:23
